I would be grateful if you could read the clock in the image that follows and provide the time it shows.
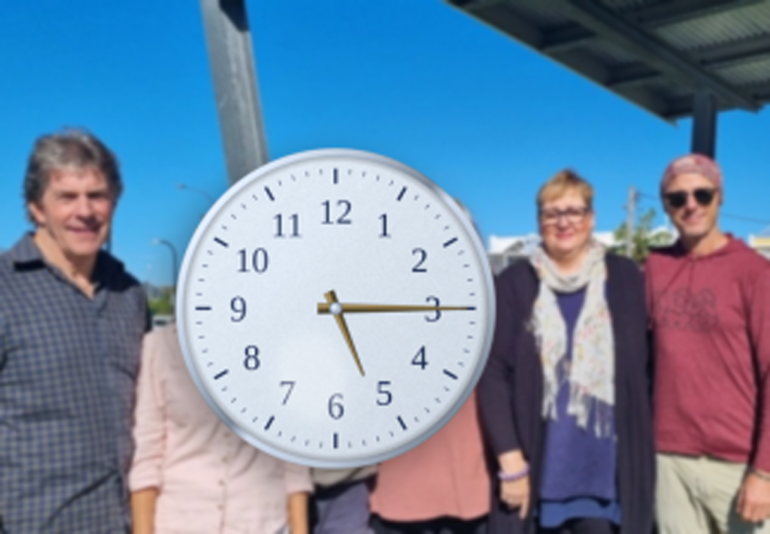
5:15
